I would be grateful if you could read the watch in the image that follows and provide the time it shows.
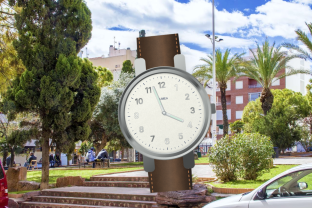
3:57
